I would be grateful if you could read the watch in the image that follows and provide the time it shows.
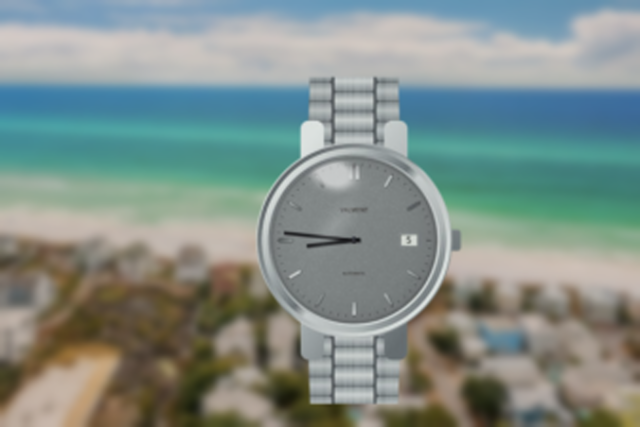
8:46
